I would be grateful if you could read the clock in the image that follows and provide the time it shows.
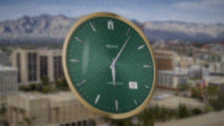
6:06
